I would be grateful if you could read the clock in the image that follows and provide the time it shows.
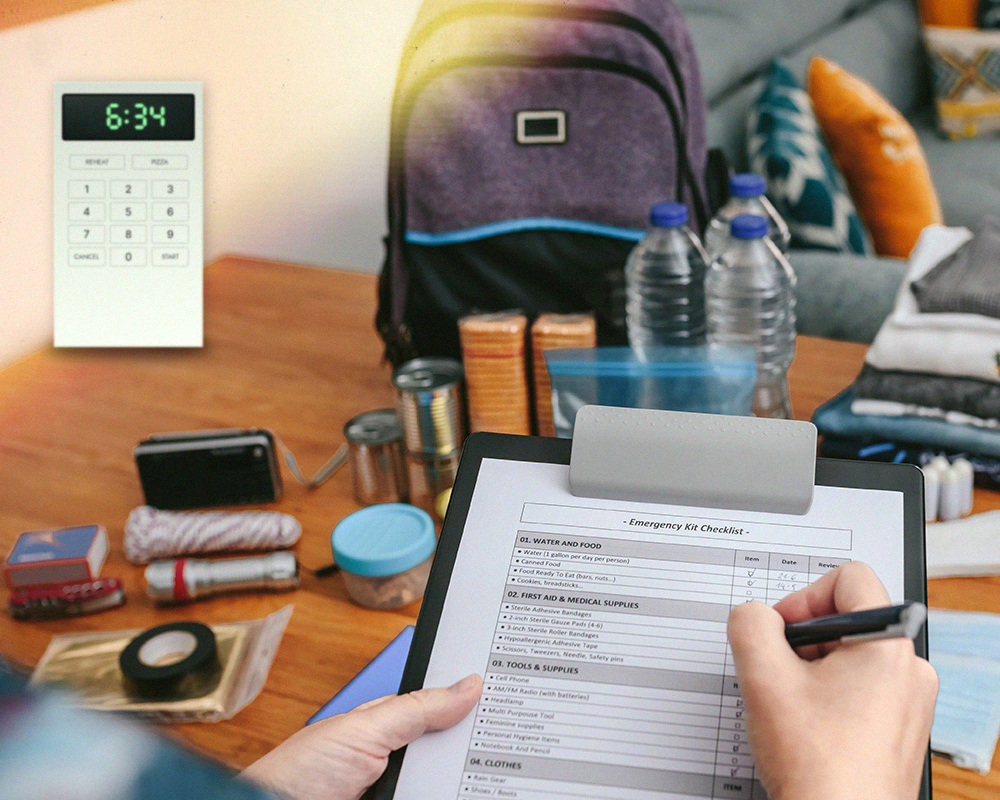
6:34
